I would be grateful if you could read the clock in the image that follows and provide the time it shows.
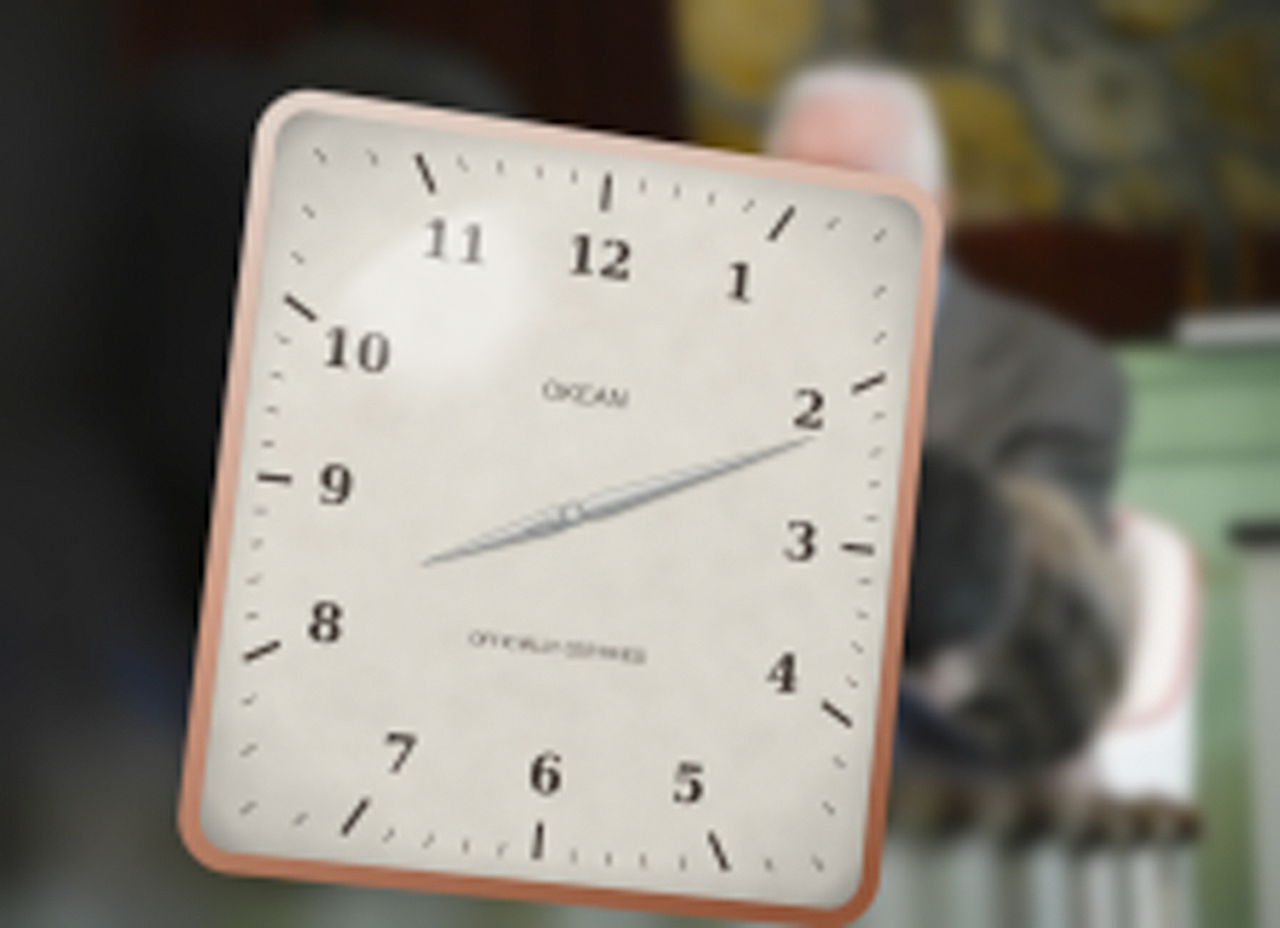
8:11
